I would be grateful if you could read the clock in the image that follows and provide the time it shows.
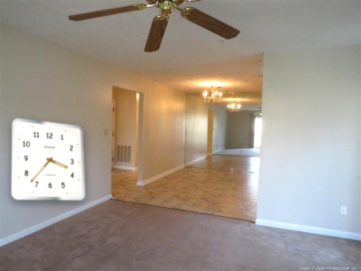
3:37
